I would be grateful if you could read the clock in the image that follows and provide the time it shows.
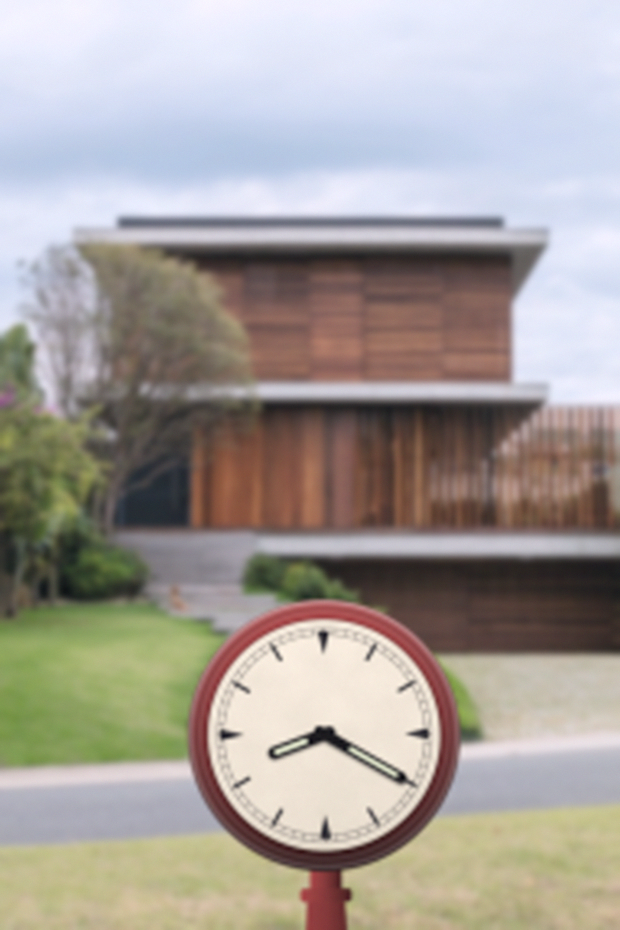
8:20
